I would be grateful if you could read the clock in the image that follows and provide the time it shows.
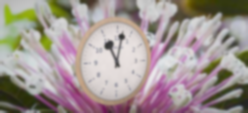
11:02
